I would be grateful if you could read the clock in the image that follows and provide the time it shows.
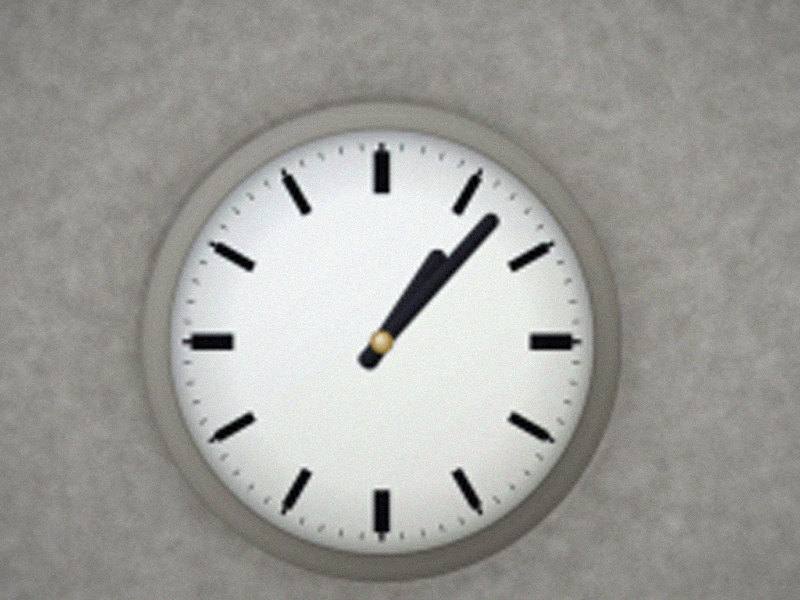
1:07
